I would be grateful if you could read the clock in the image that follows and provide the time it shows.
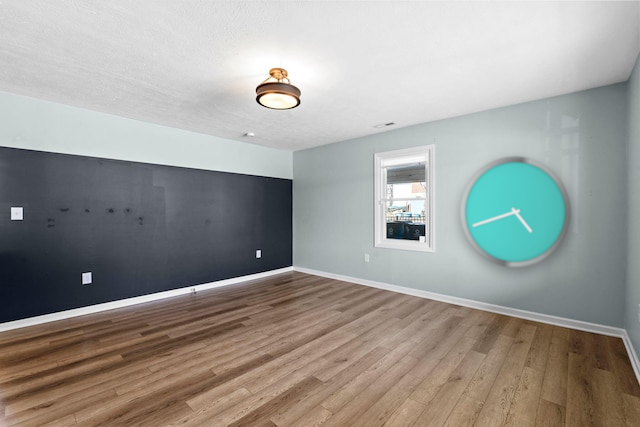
4:42
